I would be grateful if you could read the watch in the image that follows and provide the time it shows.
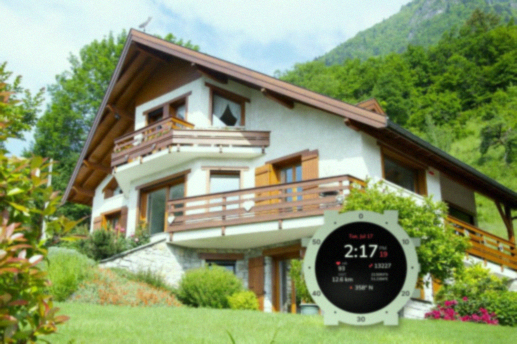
2:17
